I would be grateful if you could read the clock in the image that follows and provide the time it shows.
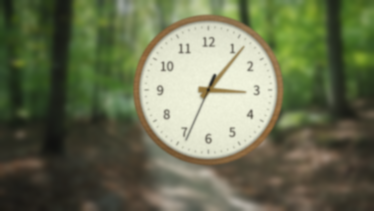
3:06:34
